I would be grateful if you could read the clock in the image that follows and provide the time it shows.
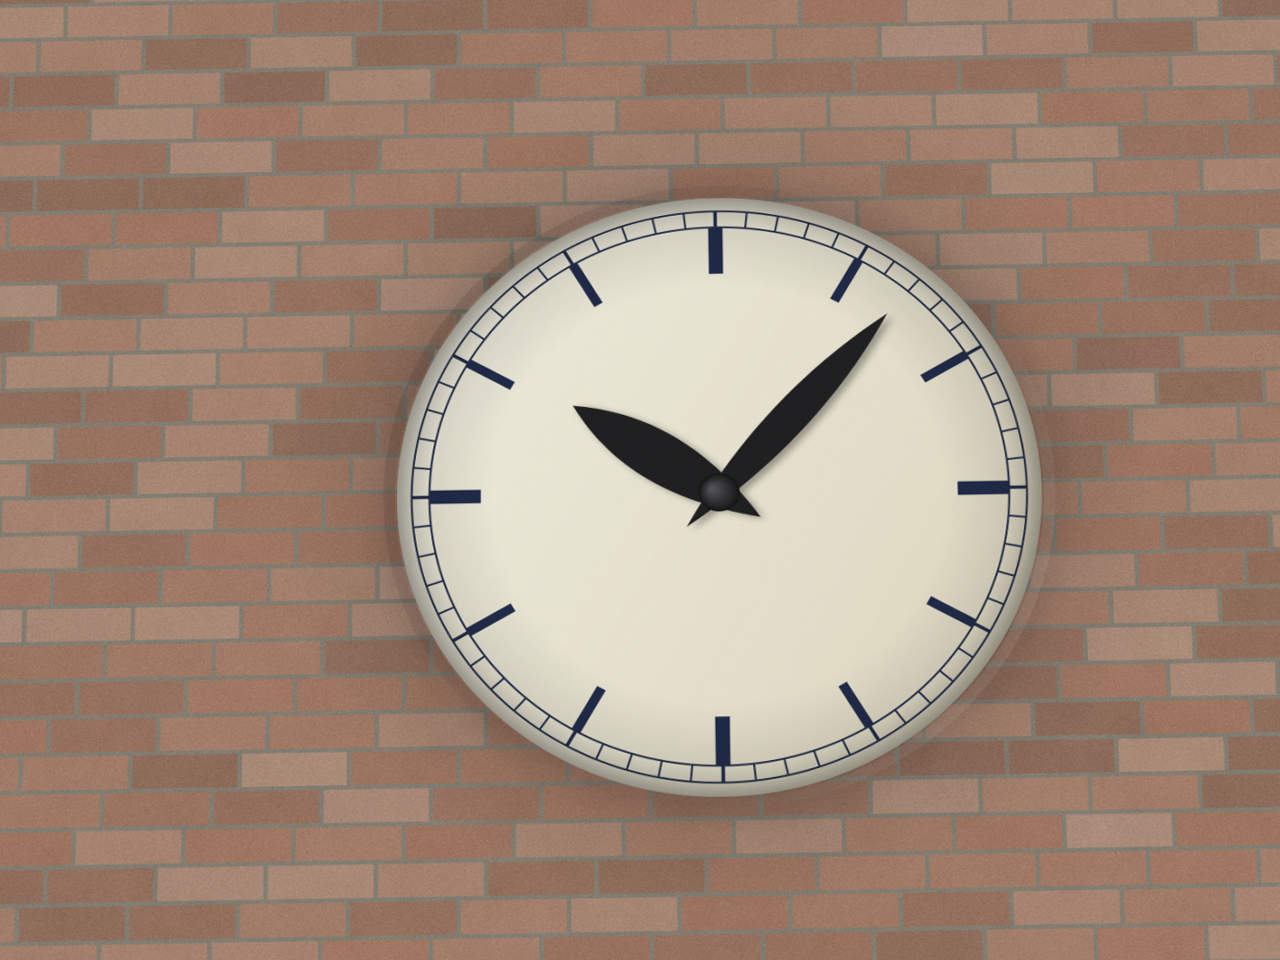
10:07
